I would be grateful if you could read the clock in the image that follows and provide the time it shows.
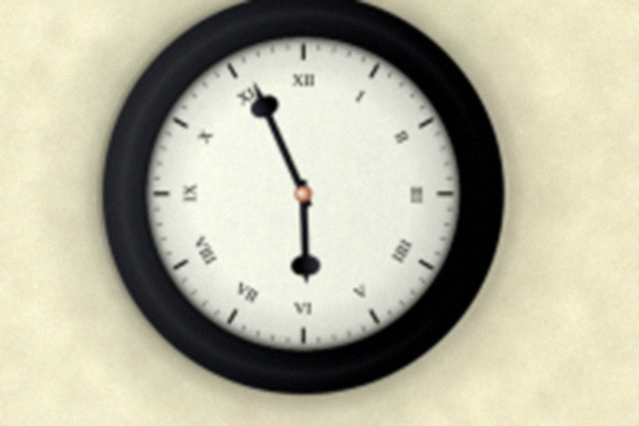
5:56
